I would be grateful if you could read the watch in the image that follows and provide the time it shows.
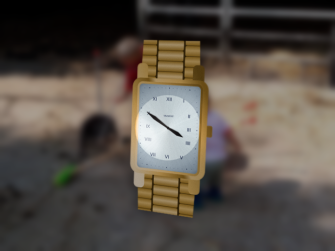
3:50
